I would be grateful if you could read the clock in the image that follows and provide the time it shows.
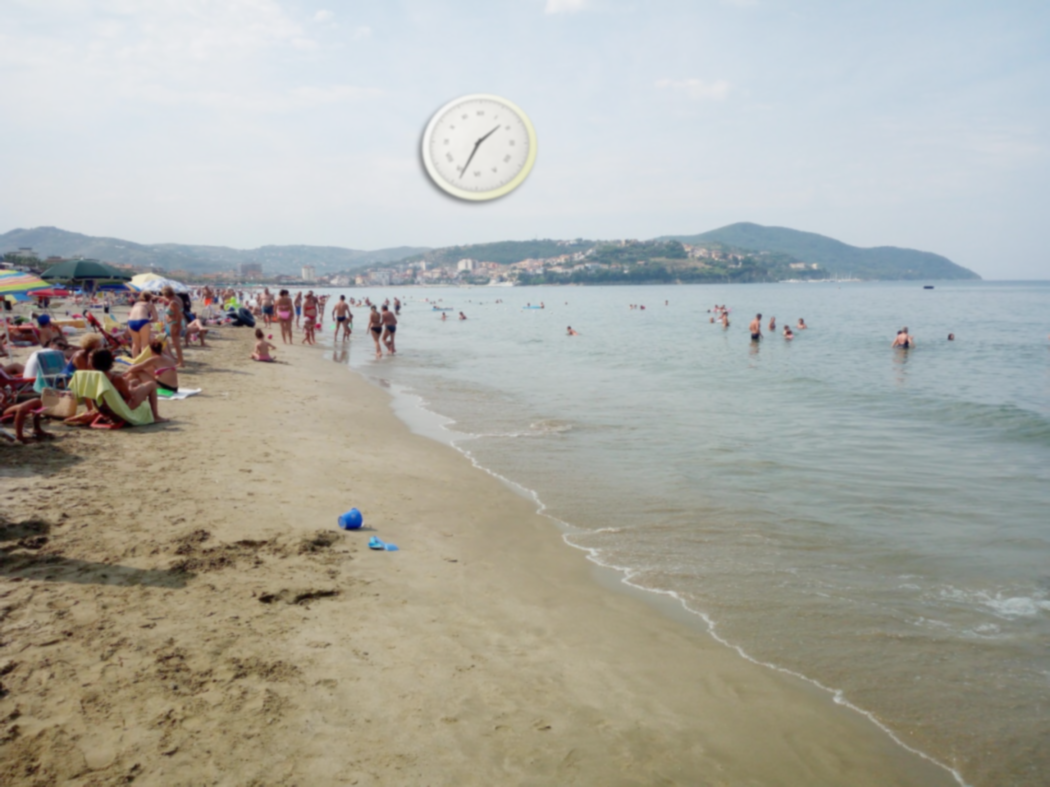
1:34
